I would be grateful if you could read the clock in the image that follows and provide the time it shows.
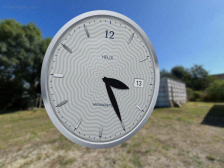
3:25
